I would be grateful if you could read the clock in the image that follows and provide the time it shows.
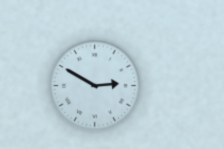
2:50
